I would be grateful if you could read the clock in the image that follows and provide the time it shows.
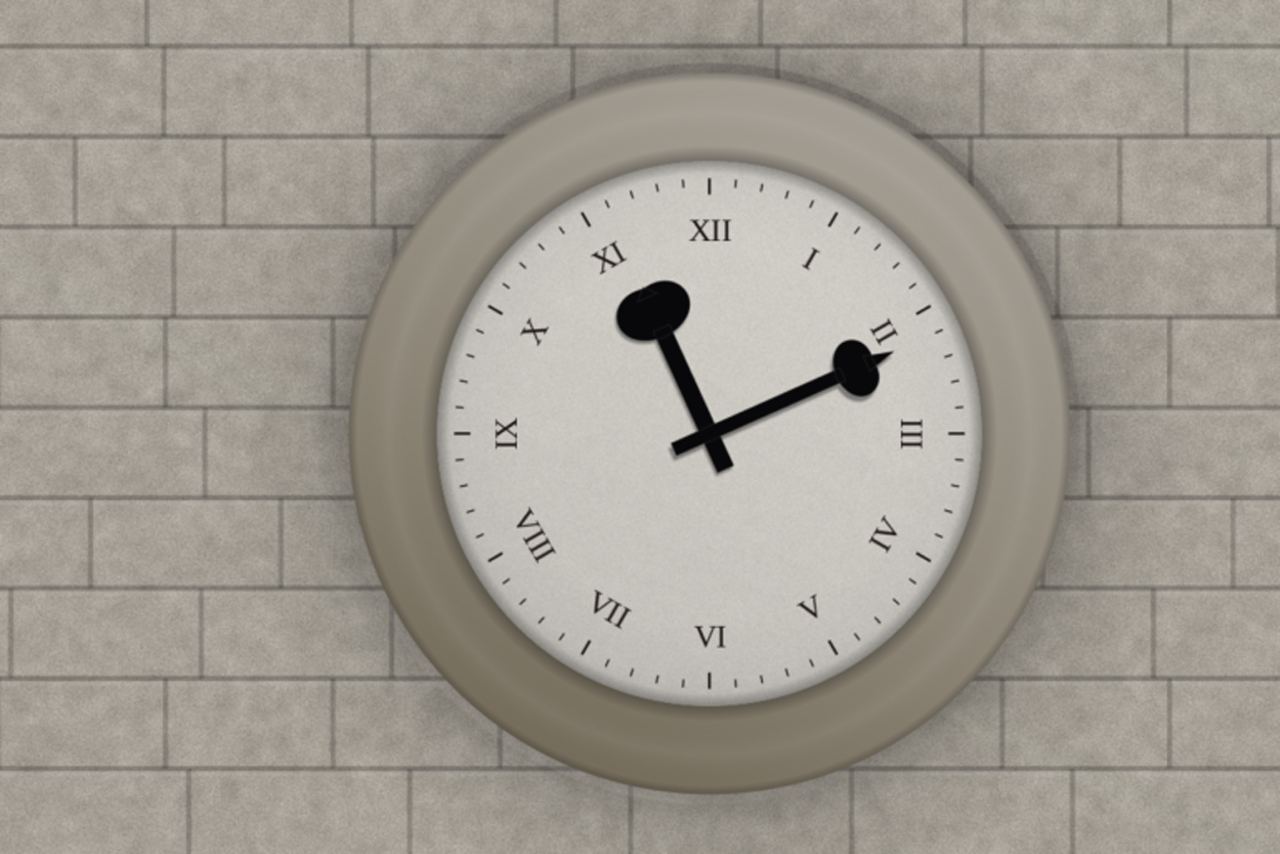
11:11
